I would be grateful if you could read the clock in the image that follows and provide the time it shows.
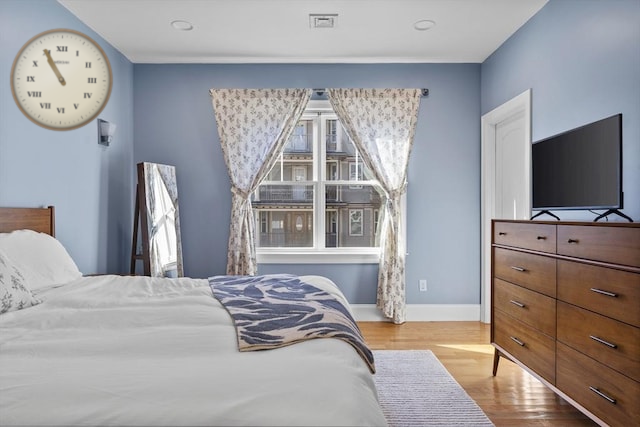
10:55
